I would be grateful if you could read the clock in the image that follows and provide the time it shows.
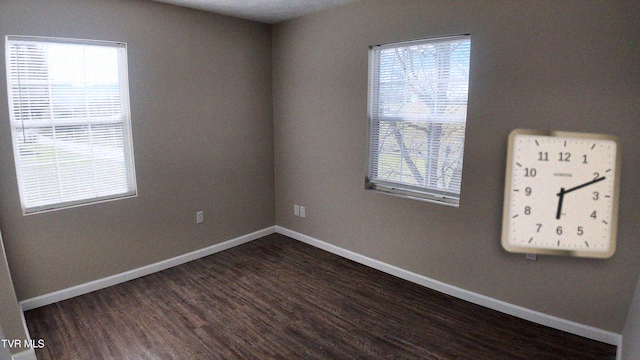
6:11
